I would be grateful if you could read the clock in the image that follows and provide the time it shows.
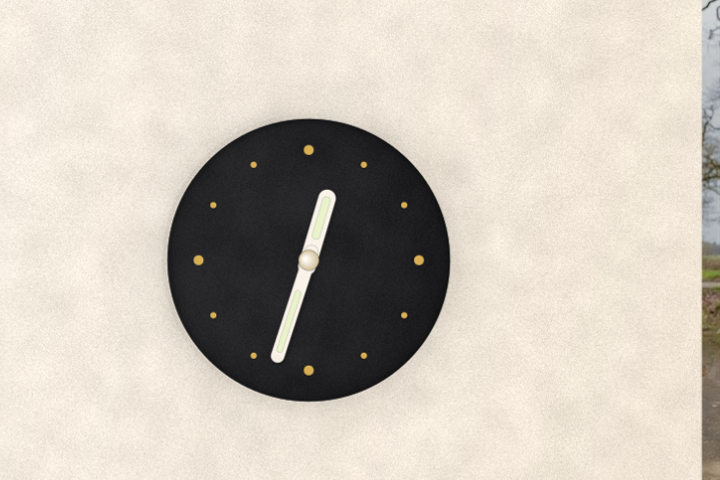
12:33
